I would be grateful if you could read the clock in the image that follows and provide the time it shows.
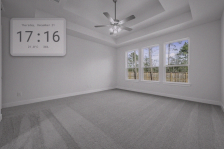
17:16
